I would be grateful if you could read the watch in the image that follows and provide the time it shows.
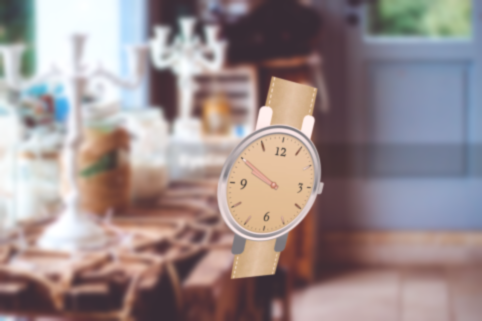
9:50
